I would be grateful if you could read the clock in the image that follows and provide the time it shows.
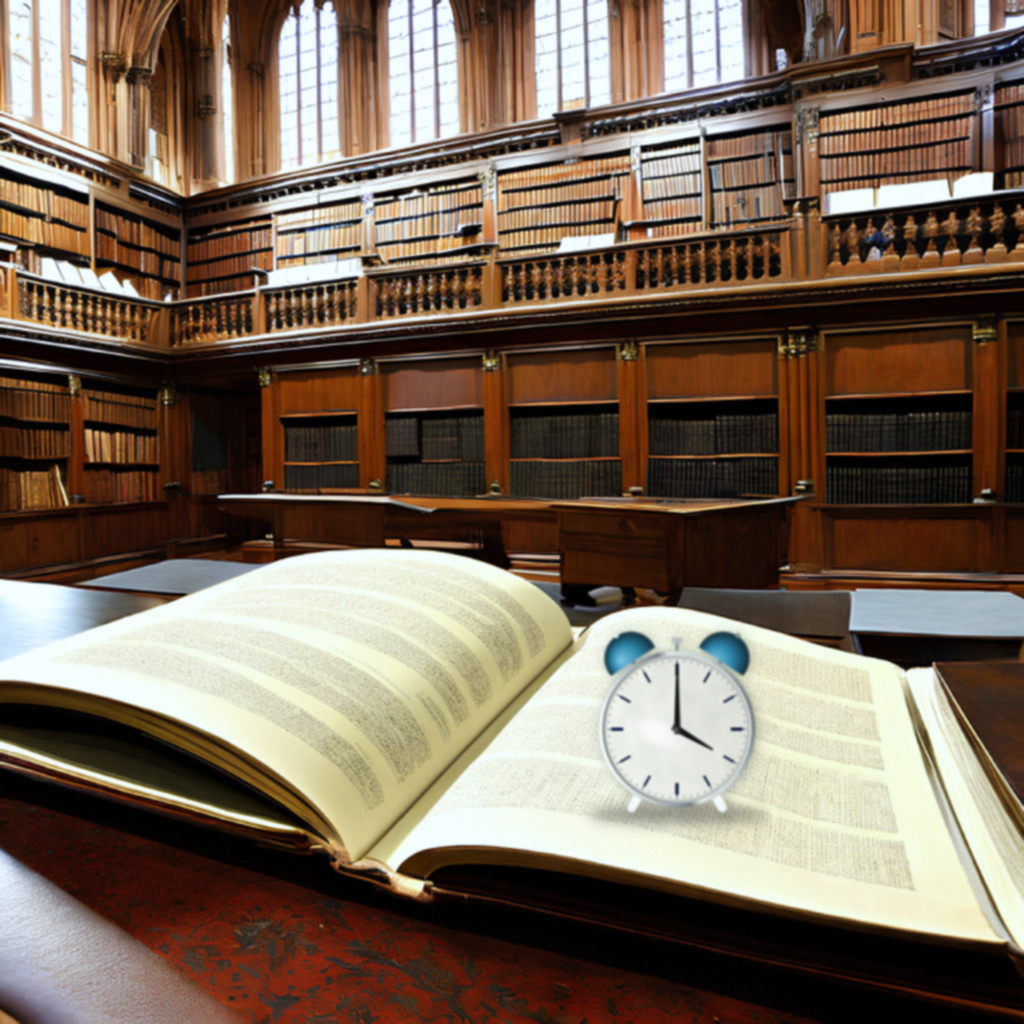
4:00
